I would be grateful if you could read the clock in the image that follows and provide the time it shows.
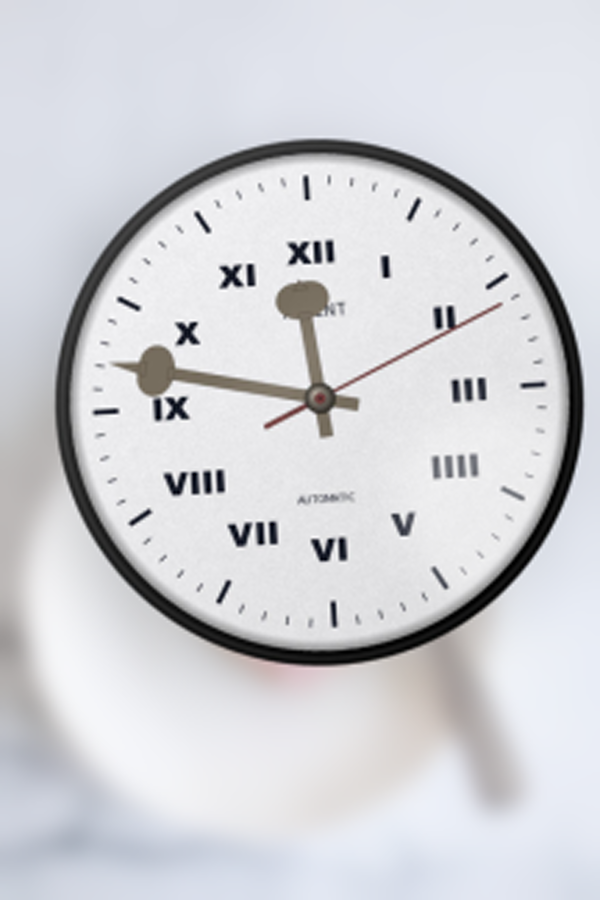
11:47:11
